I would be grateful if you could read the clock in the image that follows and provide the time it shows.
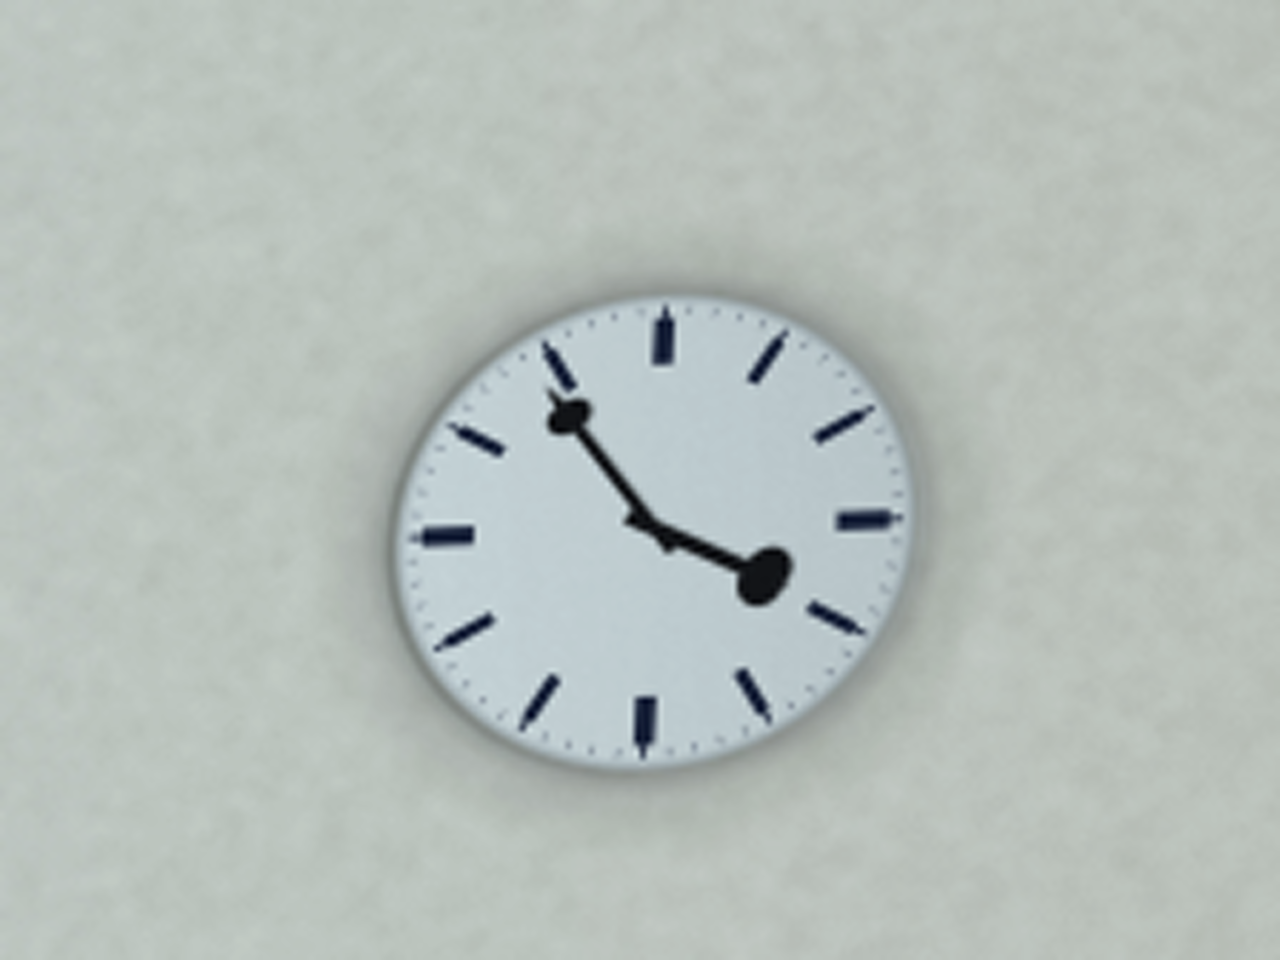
3:54
